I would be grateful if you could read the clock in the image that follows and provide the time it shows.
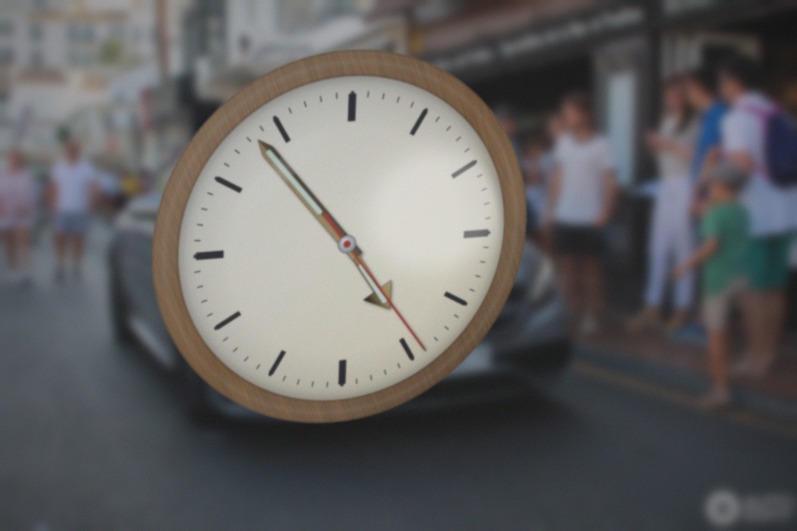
4:53:24
